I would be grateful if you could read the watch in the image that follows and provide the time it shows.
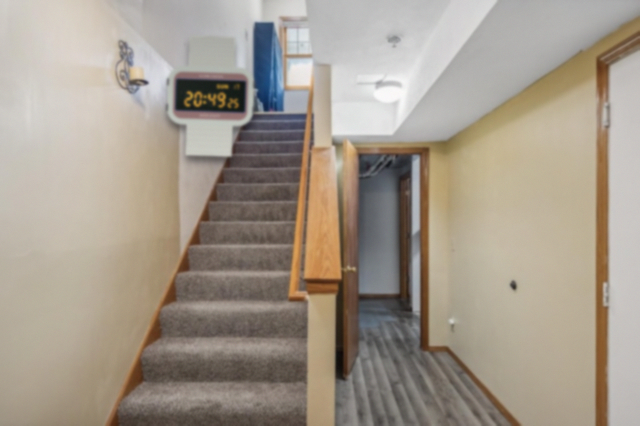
20:49
